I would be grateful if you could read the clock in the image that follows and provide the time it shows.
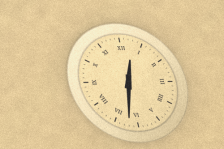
12:32
